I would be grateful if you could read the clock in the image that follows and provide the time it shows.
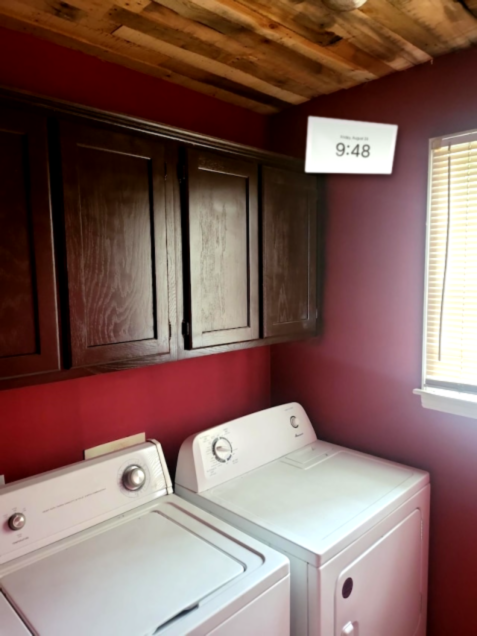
9:48
